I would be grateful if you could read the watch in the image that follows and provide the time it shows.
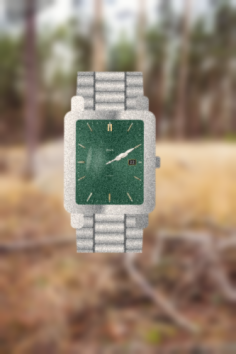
2:10
